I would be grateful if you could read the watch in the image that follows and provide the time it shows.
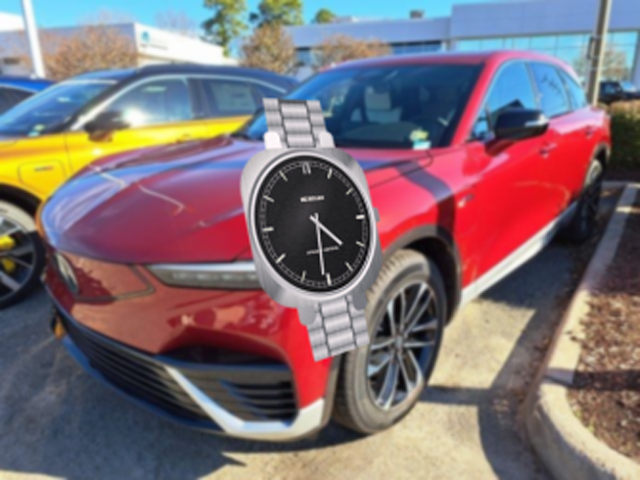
4:31
